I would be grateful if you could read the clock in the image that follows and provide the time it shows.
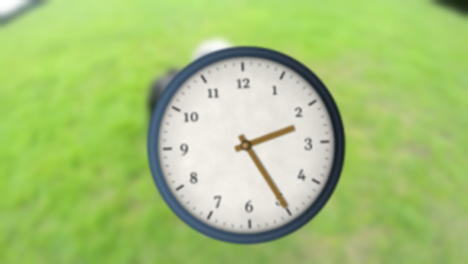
2:25
